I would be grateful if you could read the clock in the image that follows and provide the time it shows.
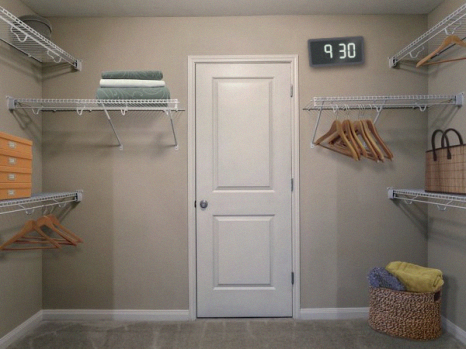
9:30
